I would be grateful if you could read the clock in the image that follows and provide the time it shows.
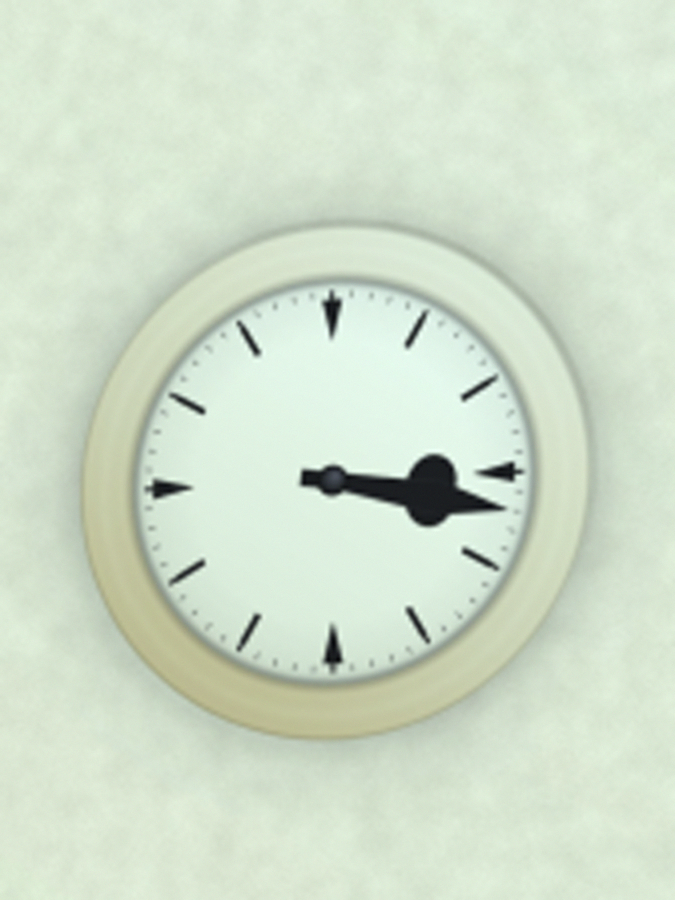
3:17
